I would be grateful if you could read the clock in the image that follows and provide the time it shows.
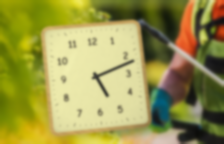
5:12
